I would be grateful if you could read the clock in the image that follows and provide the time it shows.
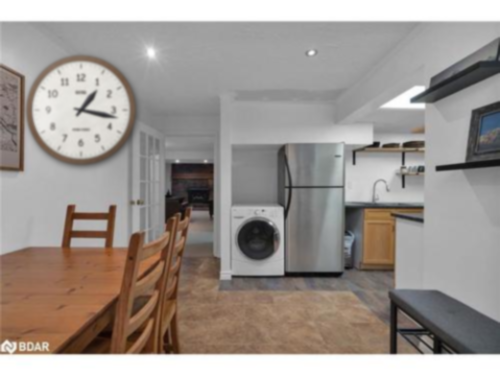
1:17
